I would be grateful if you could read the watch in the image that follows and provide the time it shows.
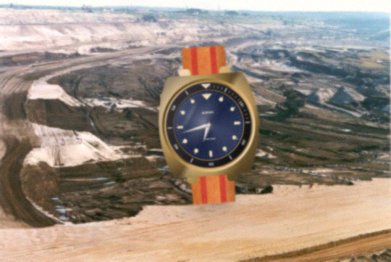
6:43
